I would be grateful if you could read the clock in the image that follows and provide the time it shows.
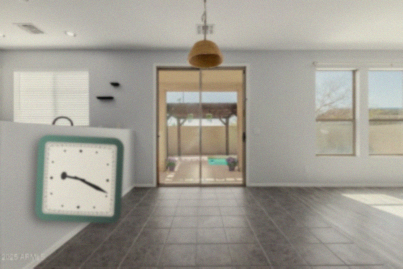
9:19
